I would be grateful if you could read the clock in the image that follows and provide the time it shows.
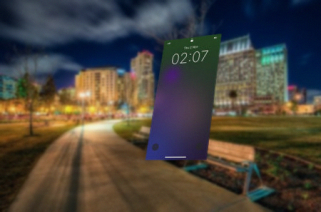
2:07
